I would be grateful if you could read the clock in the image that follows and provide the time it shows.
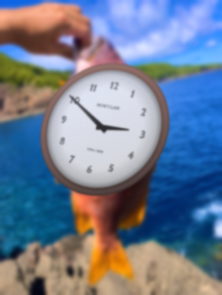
2:50
